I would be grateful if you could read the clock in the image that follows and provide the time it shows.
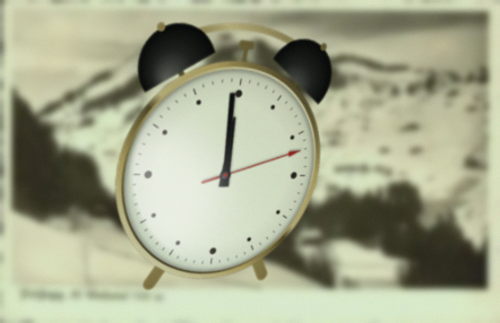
11:59:12
